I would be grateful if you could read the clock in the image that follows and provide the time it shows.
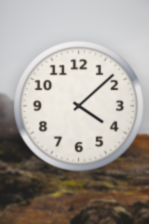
4:08
